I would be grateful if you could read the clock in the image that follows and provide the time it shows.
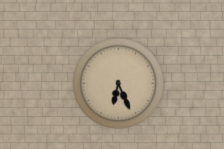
6:26
